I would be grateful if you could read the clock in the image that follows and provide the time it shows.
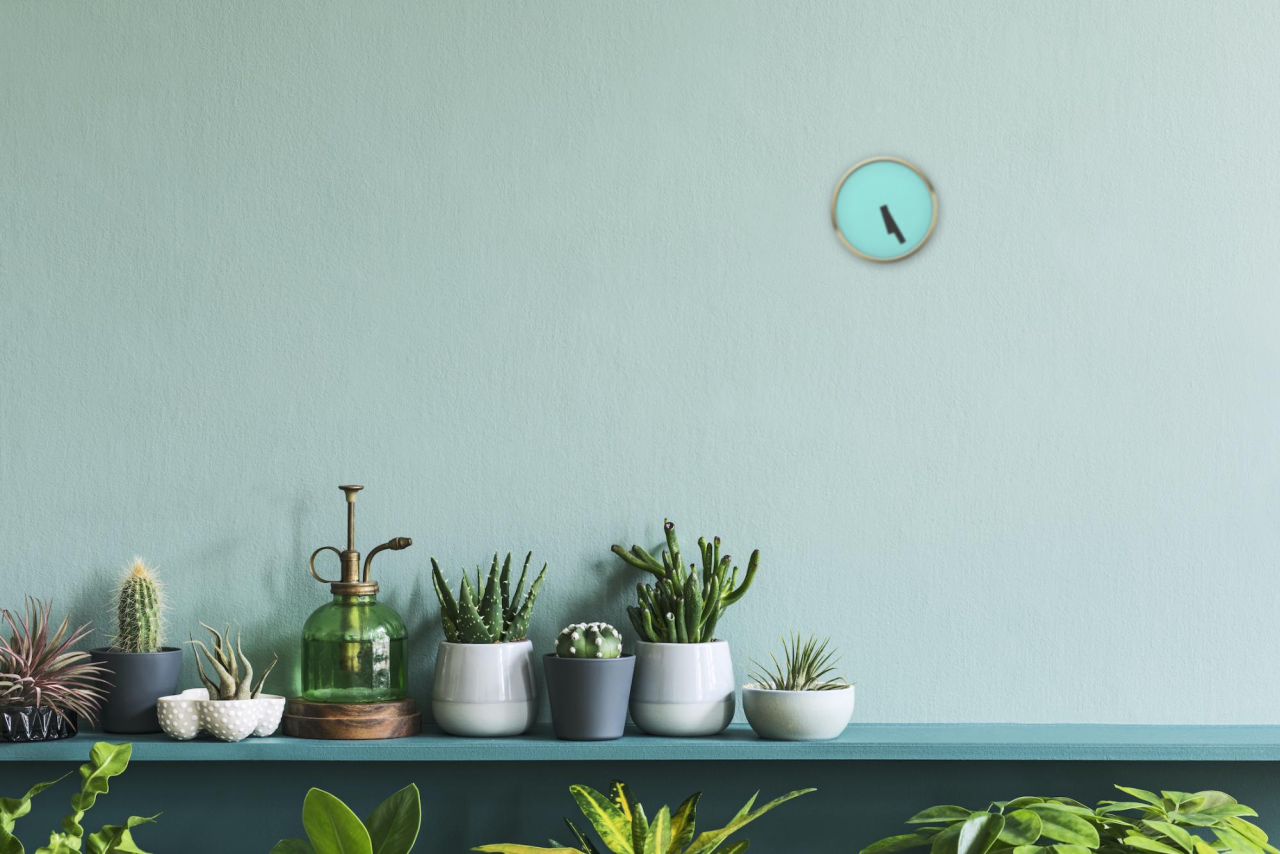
5:25
